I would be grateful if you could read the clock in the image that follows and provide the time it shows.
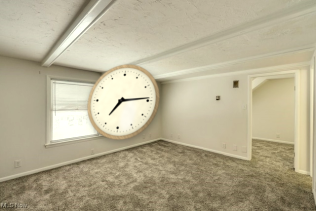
7:14
